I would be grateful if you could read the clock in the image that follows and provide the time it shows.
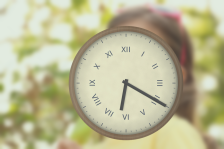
6:20
